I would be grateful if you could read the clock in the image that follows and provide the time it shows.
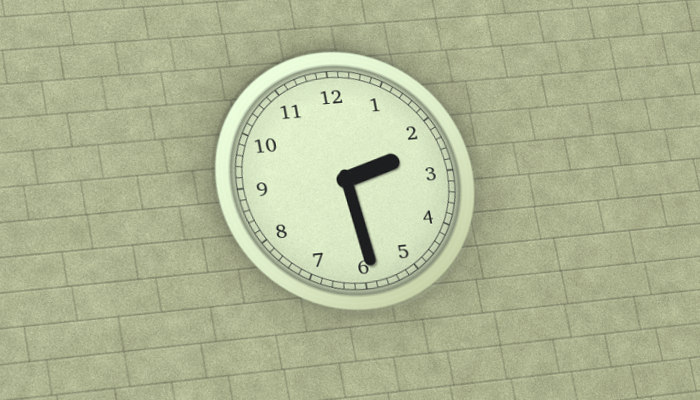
2:29
